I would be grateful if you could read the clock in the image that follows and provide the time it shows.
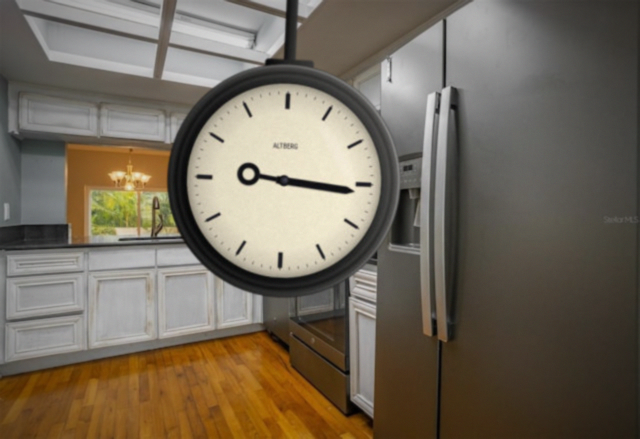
9:16
